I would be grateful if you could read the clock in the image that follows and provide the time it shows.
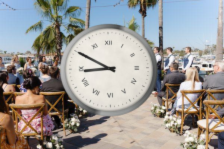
8:50
